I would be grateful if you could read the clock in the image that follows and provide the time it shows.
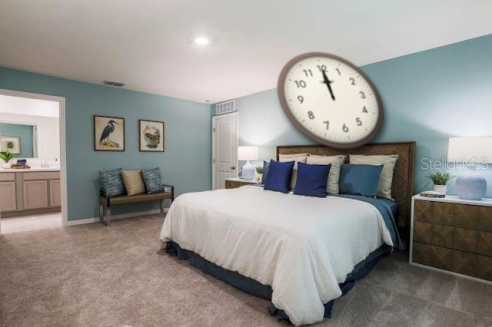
12:00
